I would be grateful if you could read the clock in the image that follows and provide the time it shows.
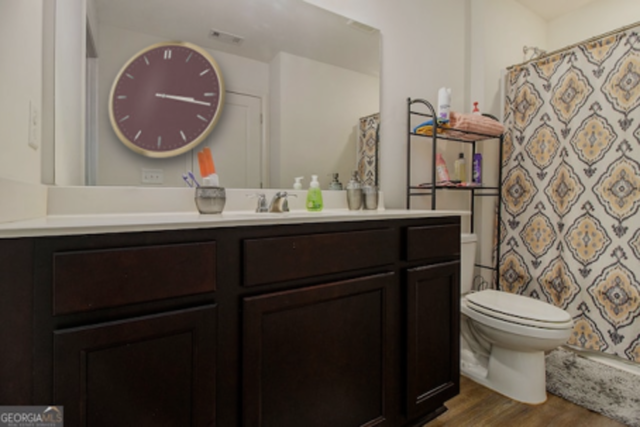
3:17
